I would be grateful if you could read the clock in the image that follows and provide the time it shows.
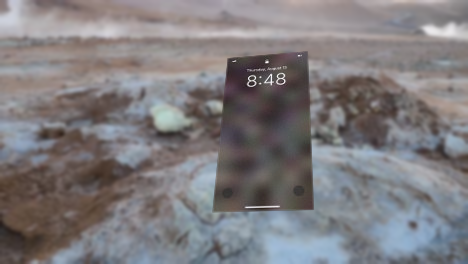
8:48
